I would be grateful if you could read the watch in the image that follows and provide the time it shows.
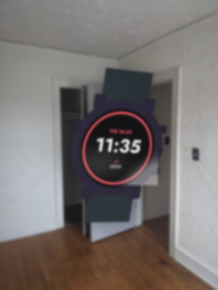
11:35
